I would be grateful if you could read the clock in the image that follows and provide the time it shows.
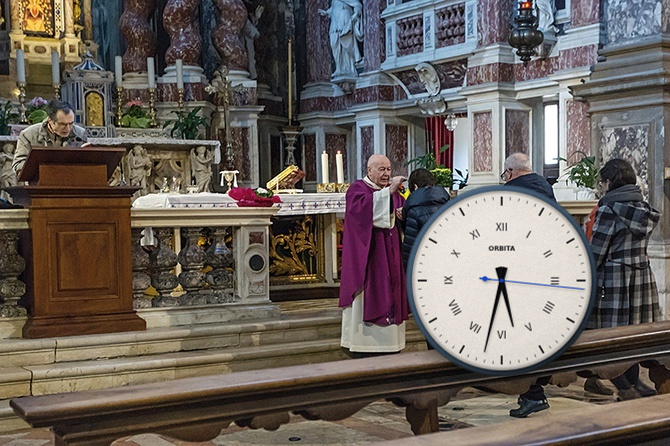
5:32:16
